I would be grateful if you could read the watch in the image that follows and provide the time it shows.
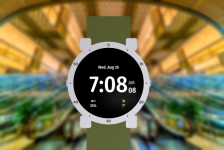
7:08:08
